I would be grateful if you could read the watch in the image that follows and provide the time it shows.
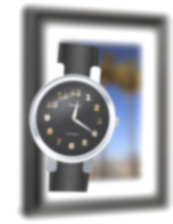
12:20
